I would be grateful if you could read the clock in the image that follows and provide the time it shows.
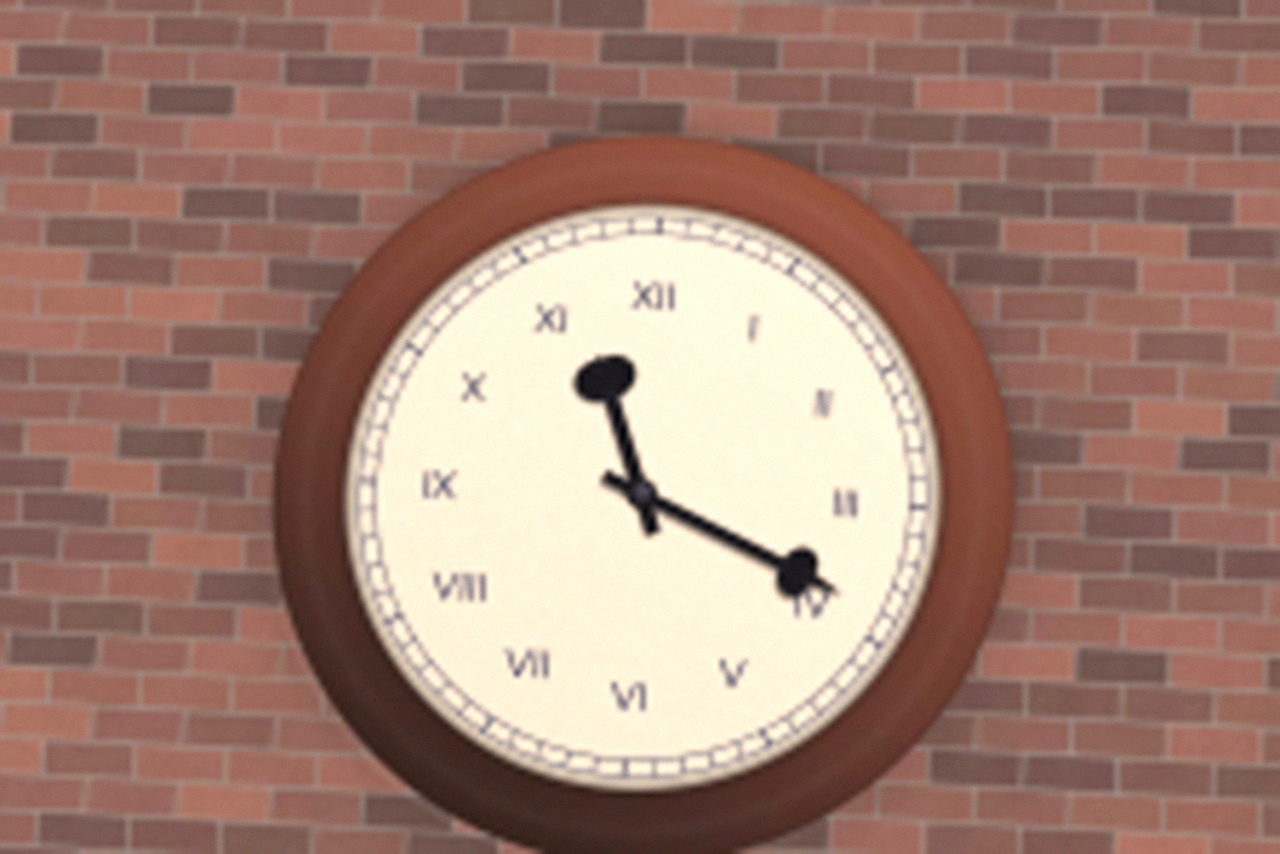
11:19
